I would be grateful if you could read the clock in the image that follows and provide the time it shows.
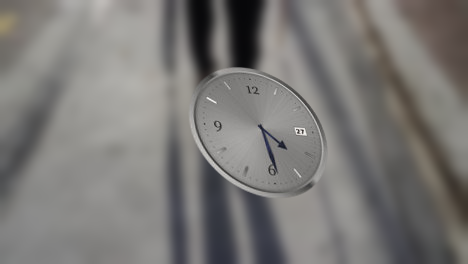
4:29
